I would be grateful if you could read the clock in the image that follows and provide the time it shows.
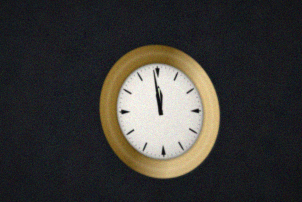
11:59
